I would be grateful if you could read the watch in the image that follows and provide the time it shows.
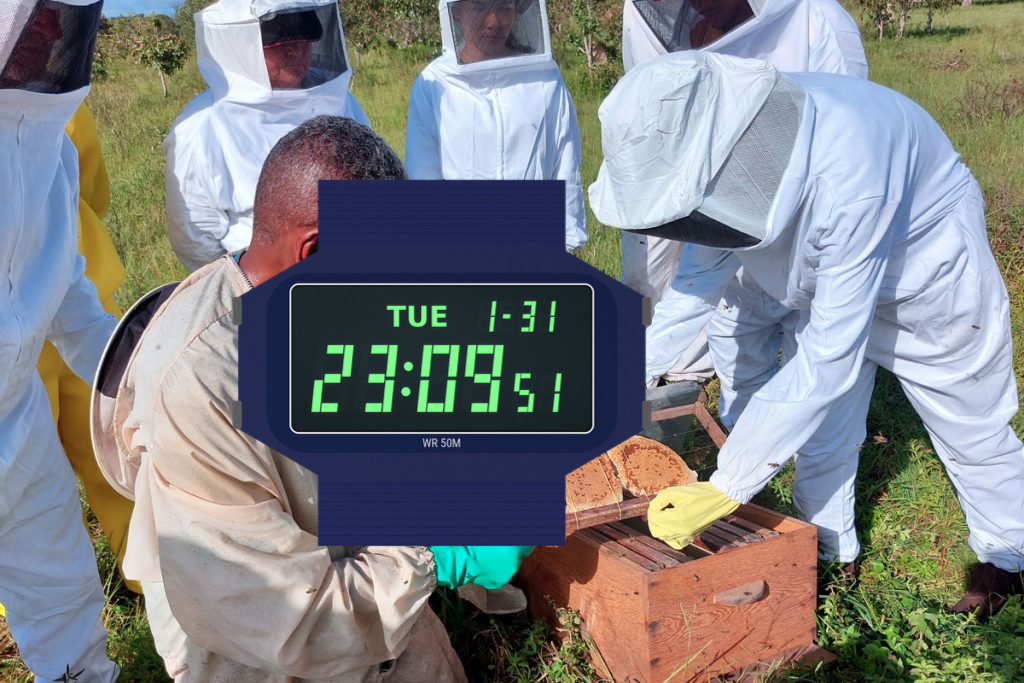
23:09:51
